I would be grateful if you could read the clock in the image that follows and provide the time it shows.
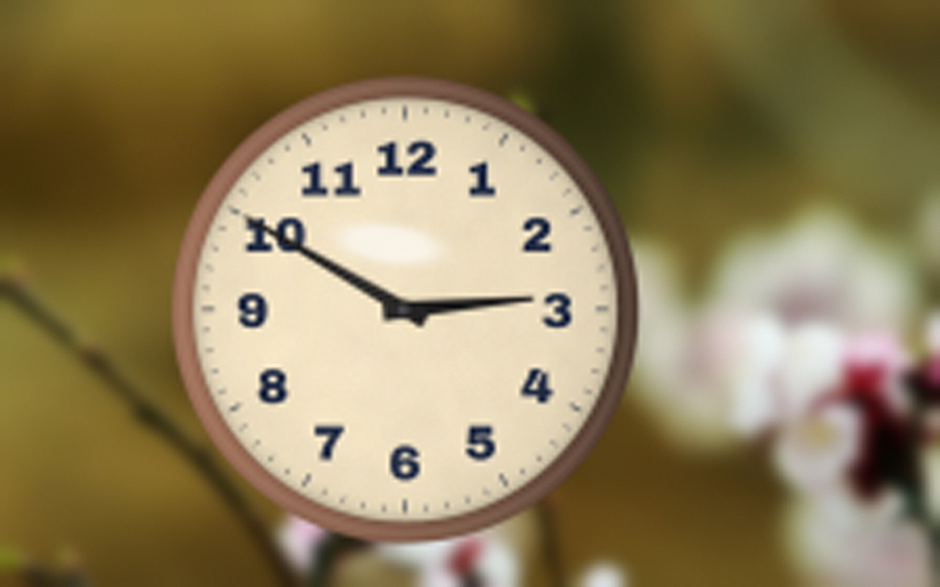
2:50
